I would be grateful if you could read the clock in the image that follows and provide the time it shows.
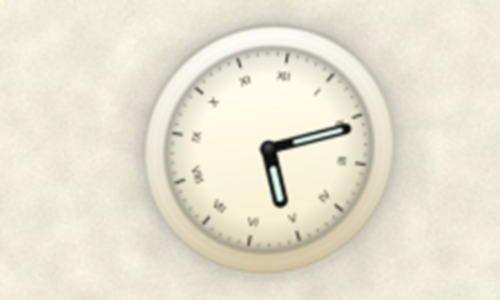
5:11
